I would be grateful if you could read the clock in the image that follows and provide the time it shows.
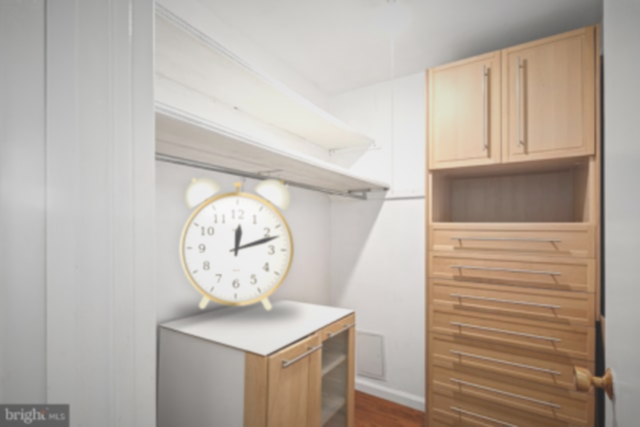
12:12
